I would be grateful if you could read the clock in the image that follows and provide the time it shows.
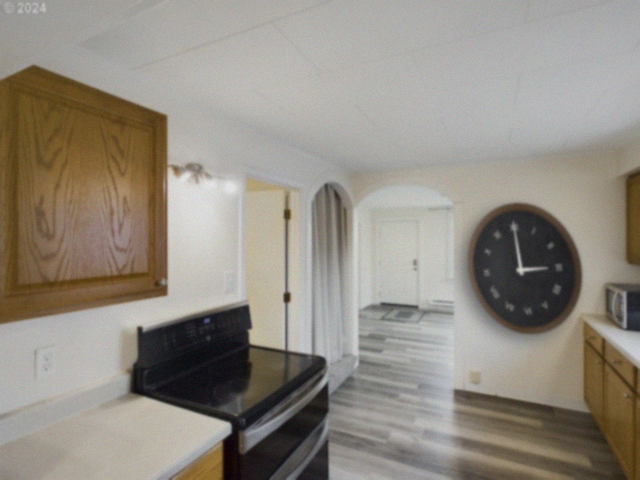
3:00
